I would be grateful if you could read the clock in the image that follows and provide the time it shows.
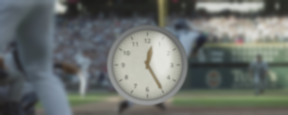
12:25
